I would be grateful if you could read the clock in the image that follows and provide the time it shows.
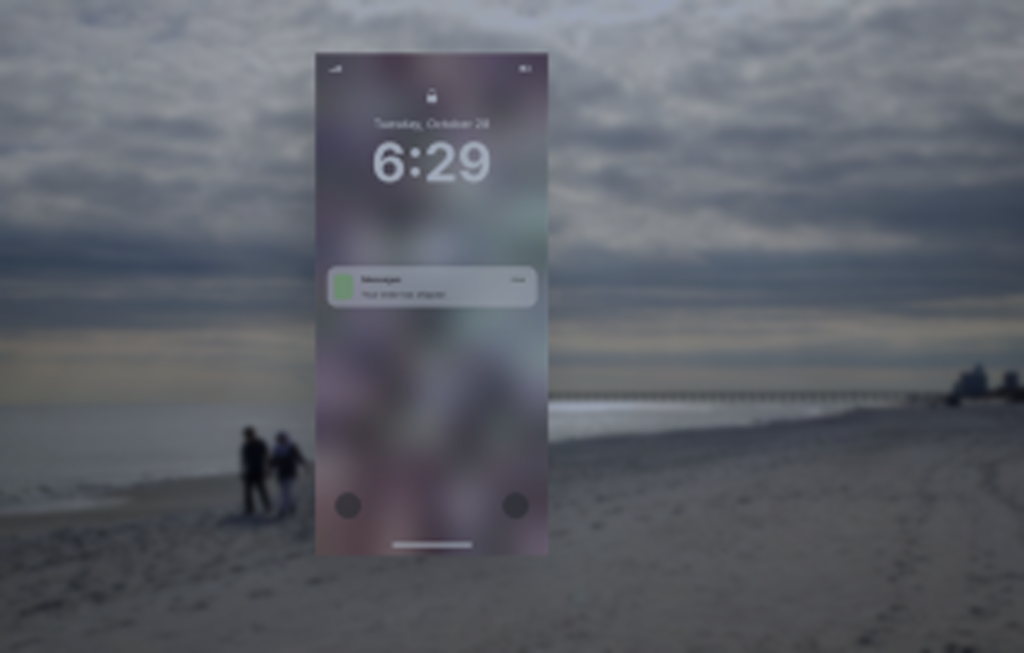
6:29
